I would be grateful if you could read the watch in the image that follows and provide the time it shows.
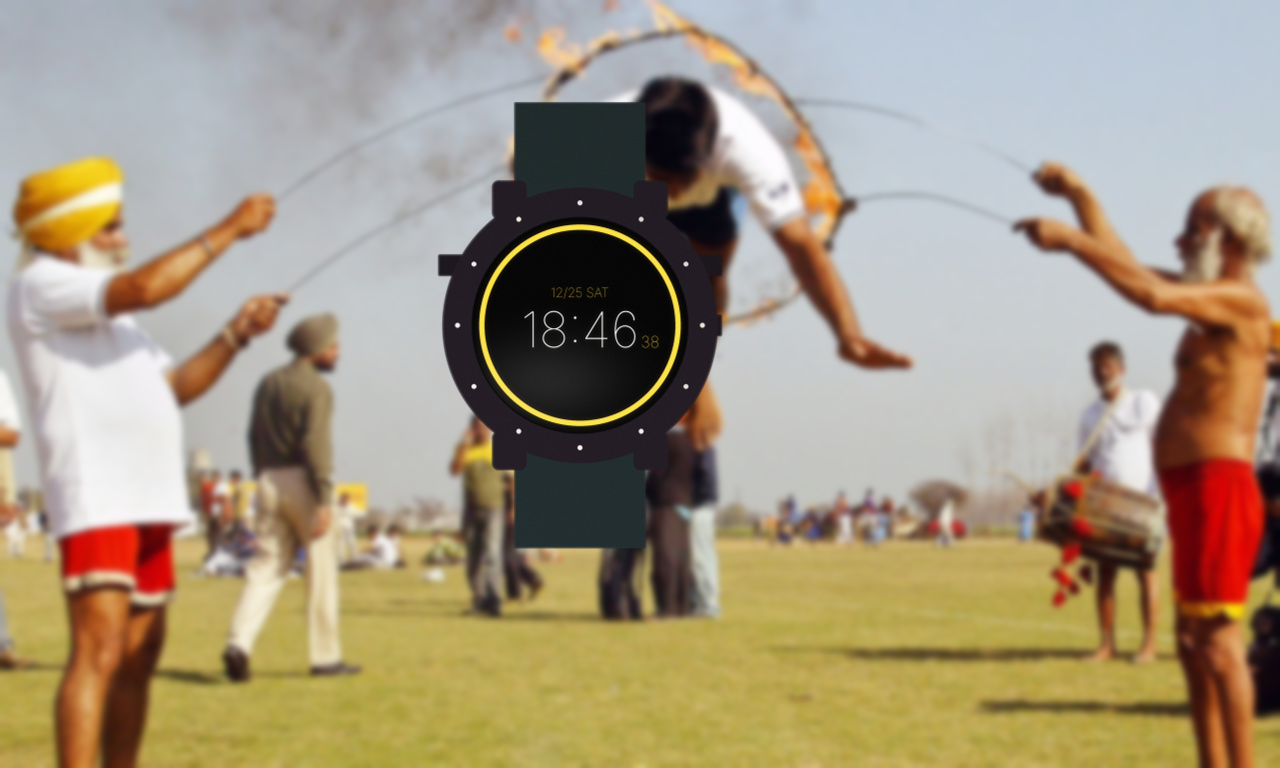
18:46:38
